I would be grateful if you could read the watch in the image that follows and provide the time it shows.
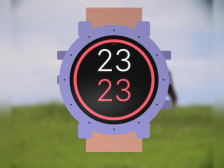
23:23
